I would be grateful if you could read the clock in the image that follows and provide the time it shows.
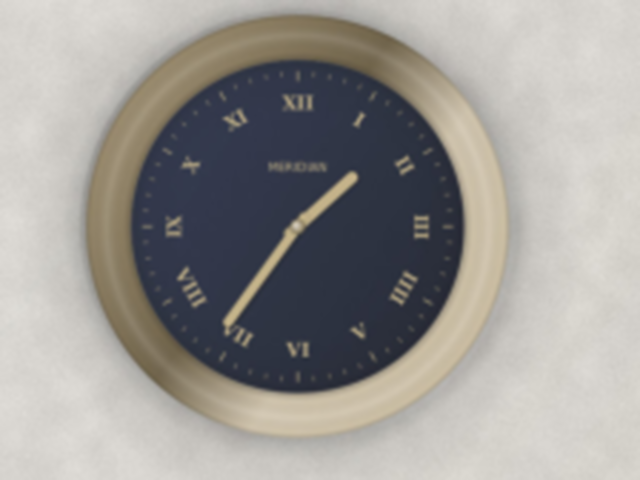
1:36
